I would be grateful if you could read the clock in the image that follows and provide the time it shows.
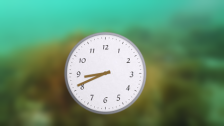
8:41
